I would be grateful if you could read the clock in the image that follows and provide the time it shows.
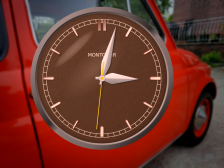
3:02:31
